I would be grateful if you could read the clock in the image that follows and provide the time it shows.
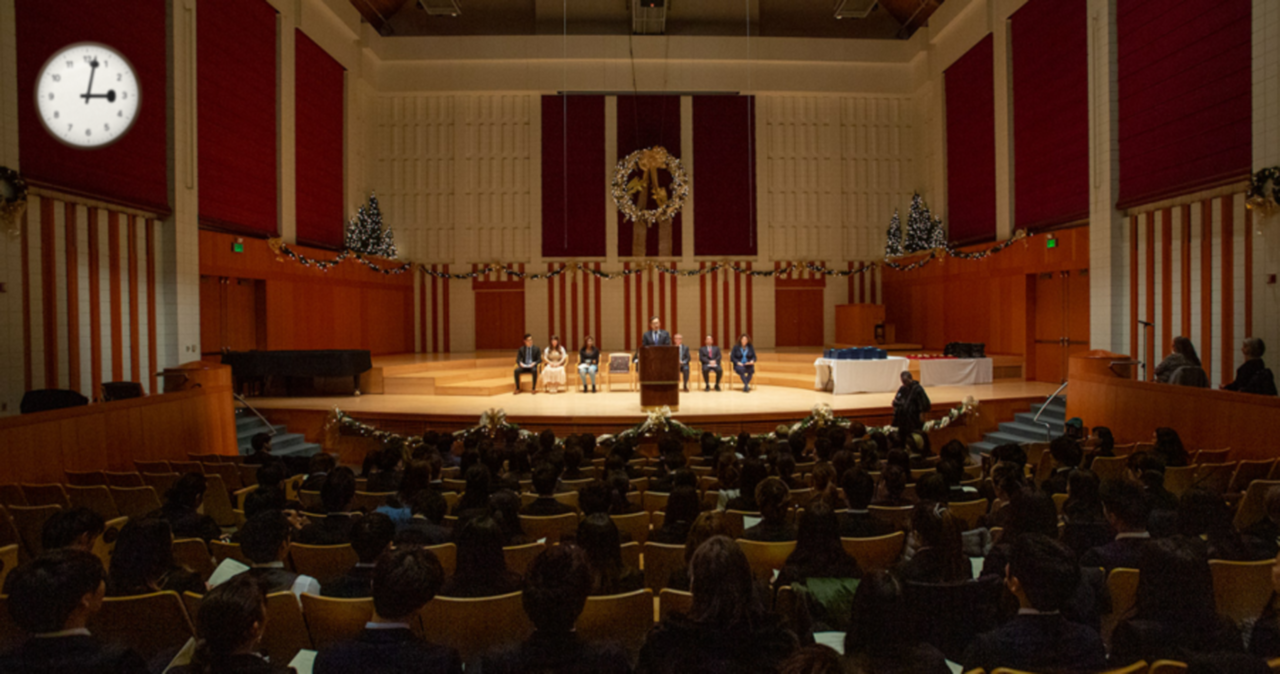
3:02
